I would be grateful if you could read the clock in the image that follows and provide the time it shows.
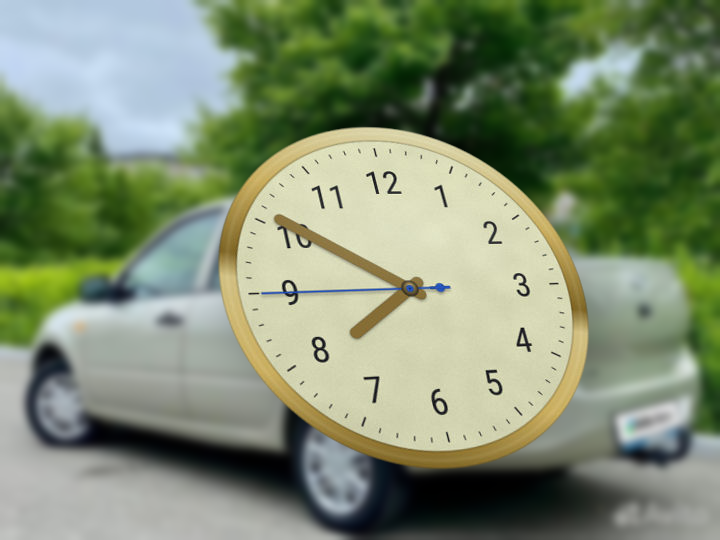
7:50:45
